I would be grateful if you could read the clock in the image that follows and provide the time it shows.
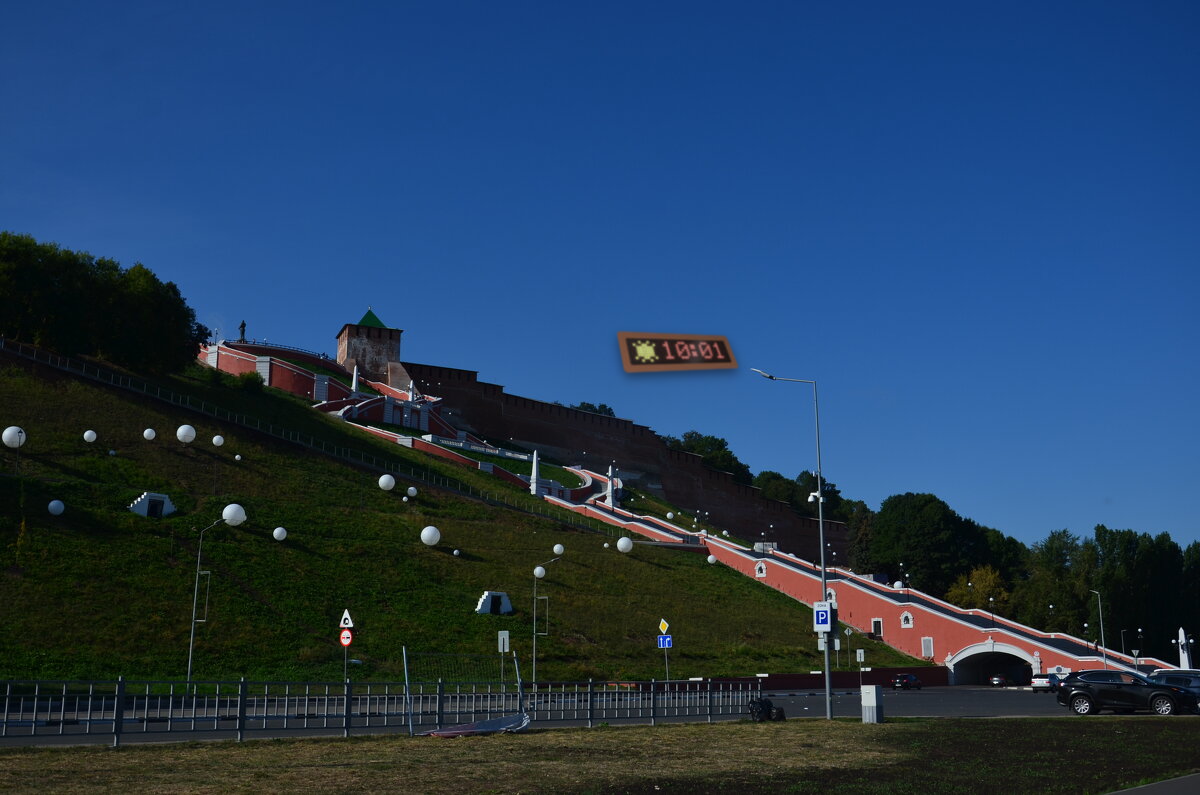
10:01
